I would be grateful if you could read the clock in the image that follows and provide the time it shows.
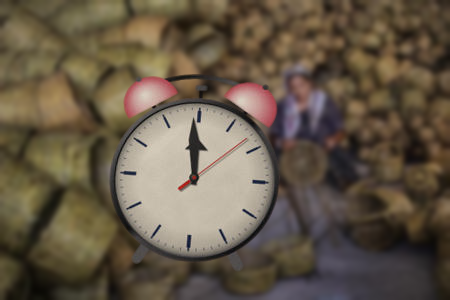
11:59:08
